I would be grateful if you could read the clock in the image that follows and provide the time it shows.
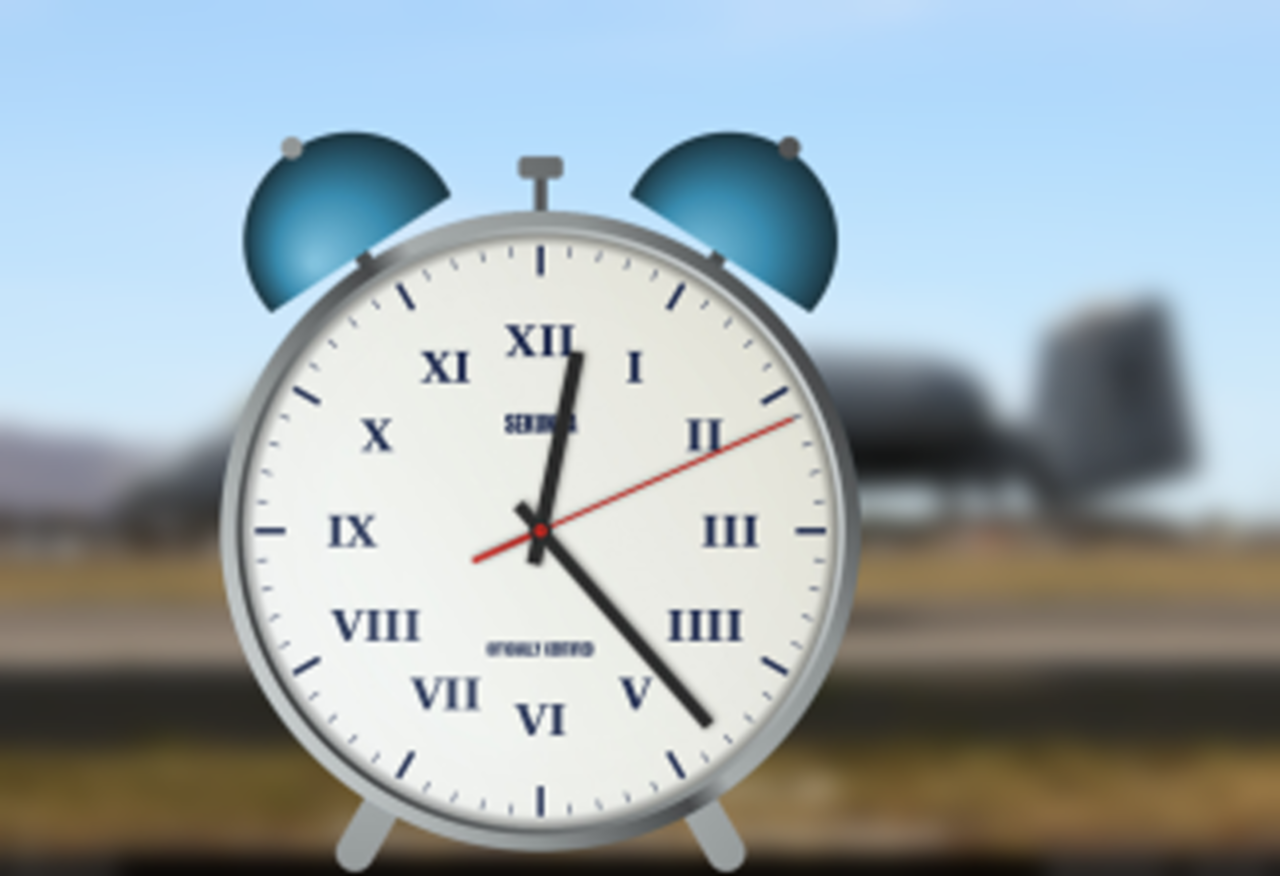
12:23:11
